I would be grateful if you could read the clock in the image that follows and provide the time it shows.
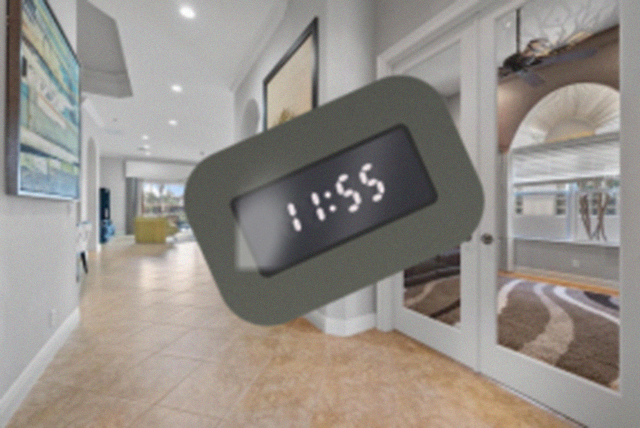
11:55
